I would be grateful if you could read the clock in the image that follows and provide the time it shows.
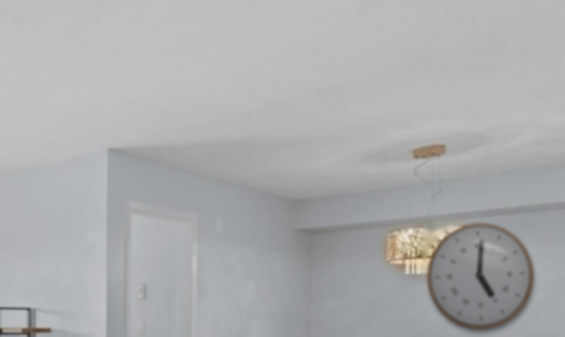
5:01
